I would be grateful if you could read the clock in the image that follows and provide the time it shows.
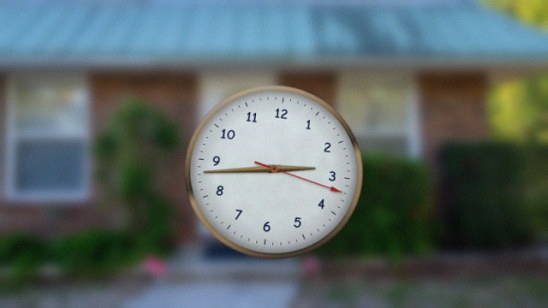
2:43:17
